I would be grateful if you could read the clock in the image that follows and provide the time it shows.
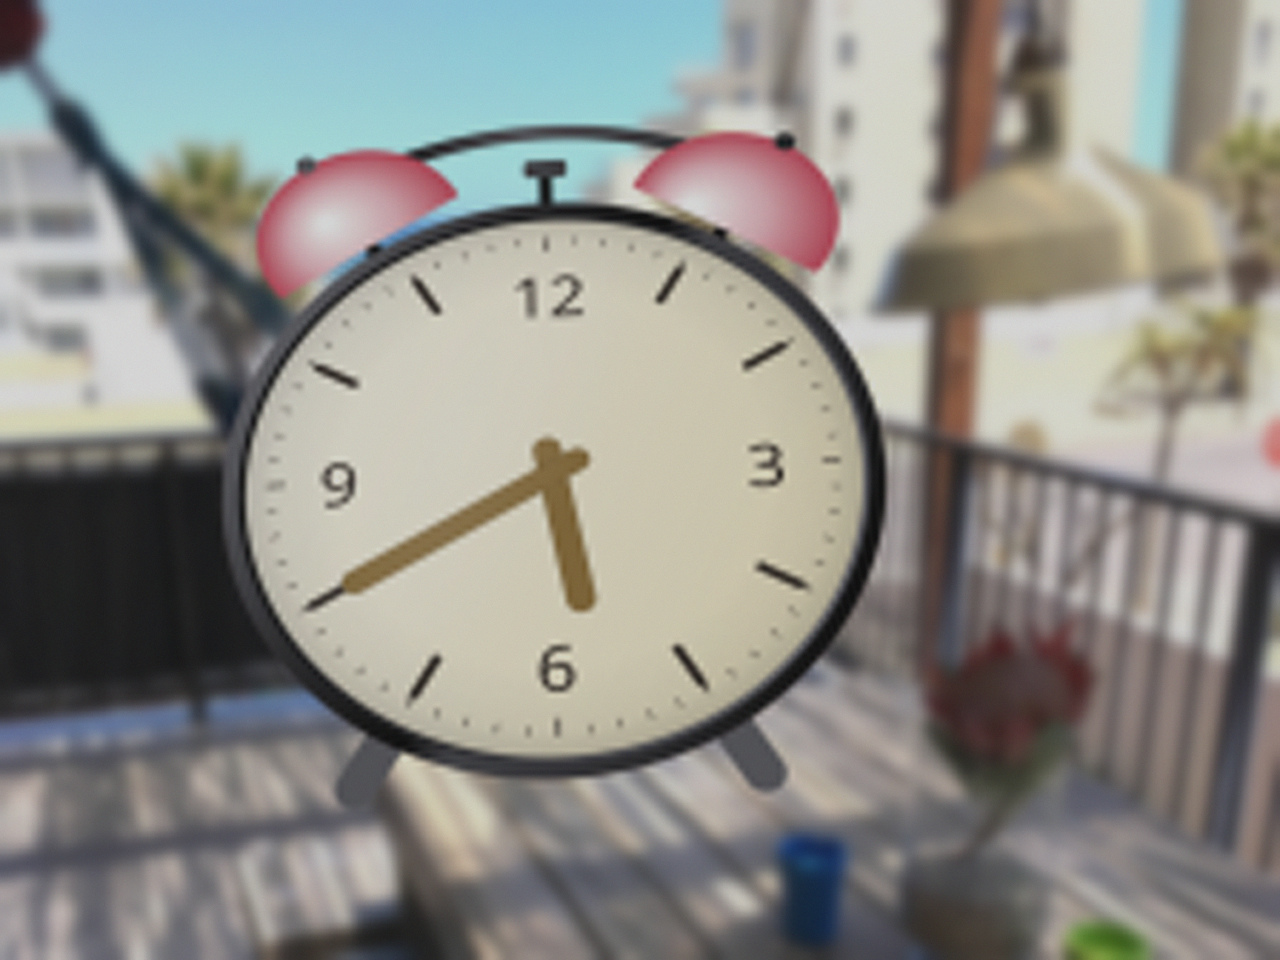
5:40
